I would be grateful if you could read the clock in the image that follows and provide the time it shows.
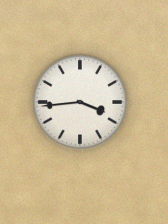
3:44
